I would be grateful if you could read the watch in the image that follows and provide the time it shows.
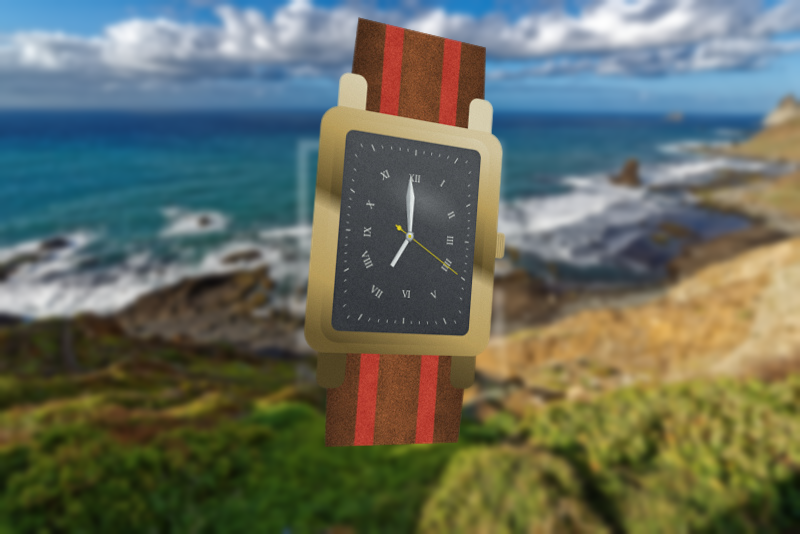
6:59:20
